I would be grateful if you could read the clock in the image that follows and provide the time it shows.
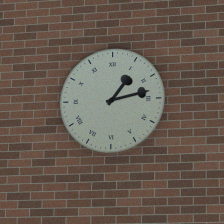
1:13
